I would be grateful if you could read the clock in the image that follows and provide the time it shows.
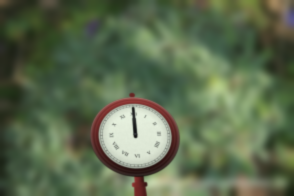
12:00
